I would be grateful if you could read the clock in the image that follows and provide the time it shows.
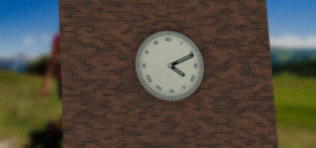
4:11
